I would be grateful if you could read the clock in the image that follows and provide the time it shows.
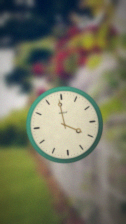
3:59
